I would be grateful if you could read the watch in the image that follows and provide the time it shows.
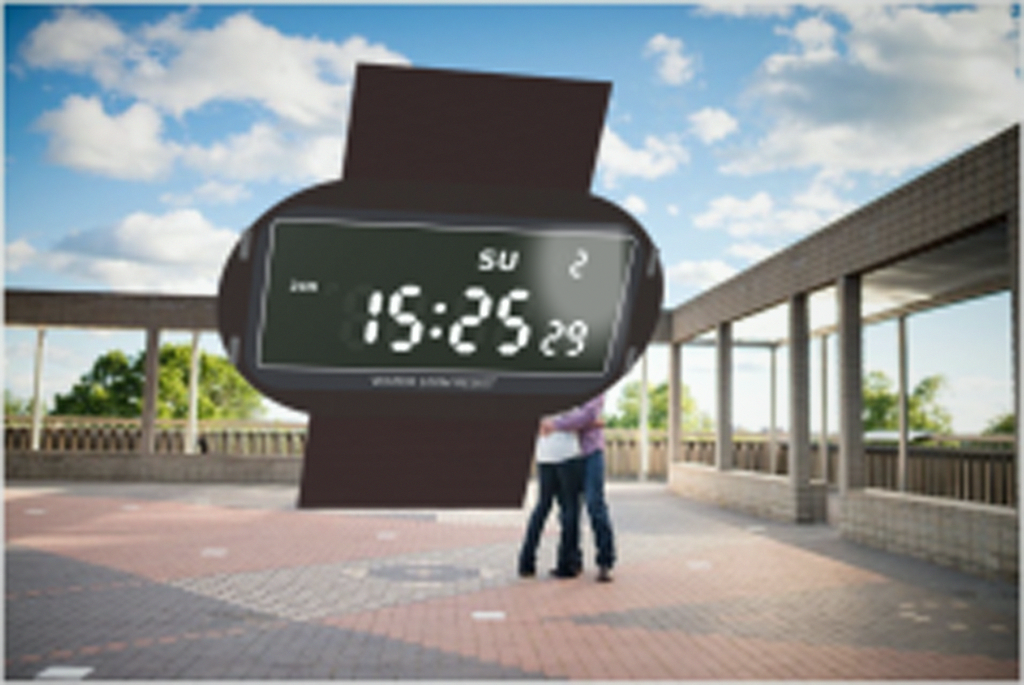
15:25:29
